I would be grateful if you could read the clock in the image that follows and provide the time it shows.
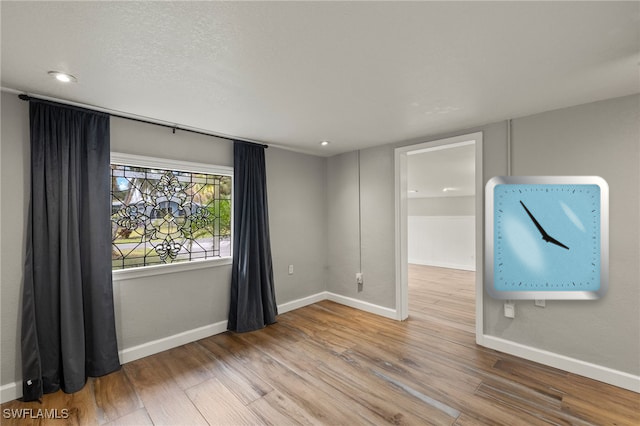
3:54
